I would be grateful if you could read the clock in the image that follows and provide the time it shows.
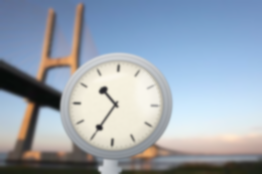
10:35
